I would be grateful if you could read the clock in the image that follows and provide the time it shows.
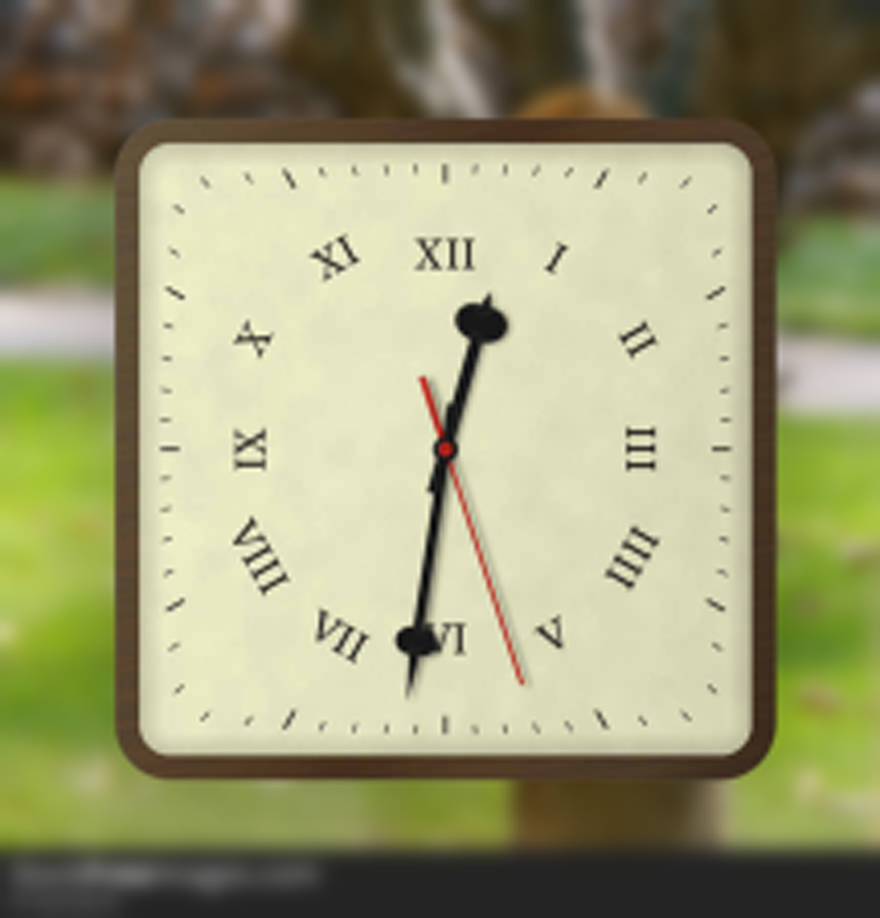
12:31:27
